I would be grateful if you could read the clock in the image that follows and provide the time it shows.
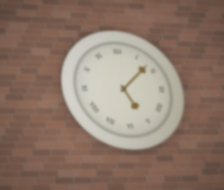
5:08
